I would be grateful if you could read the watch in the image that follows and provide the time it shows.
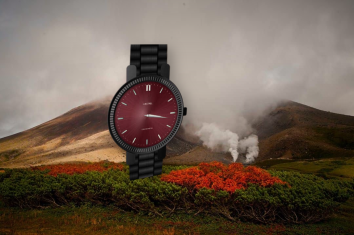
3:17
